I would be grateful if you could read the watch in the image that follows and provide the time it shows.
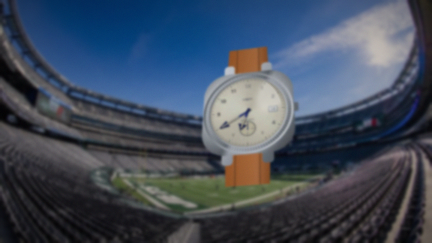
6:40
